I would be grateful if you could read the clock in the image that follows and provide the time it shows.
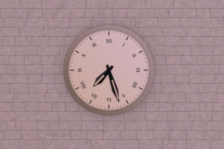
7:27
